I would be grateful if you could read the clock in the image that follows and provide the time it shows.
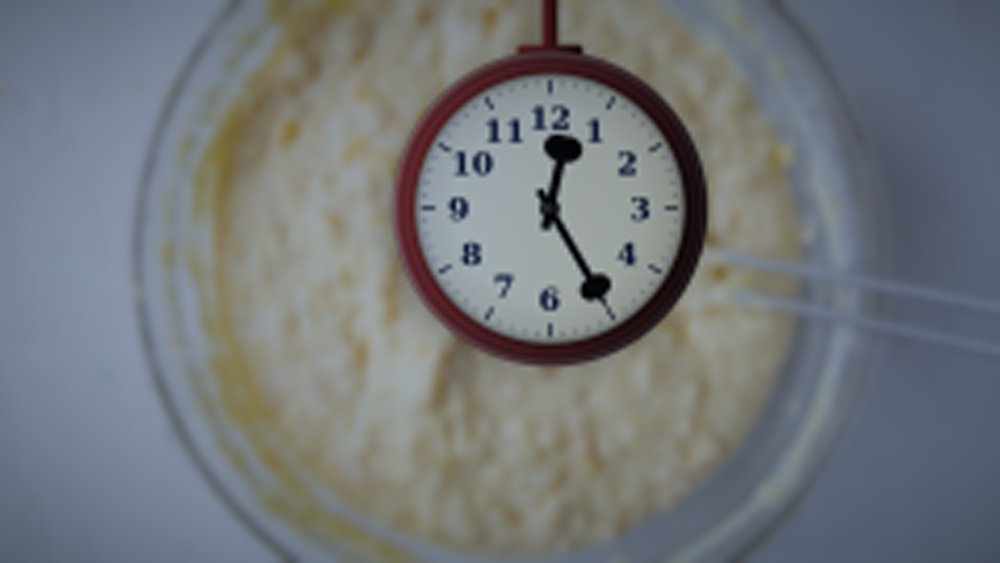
12:25
